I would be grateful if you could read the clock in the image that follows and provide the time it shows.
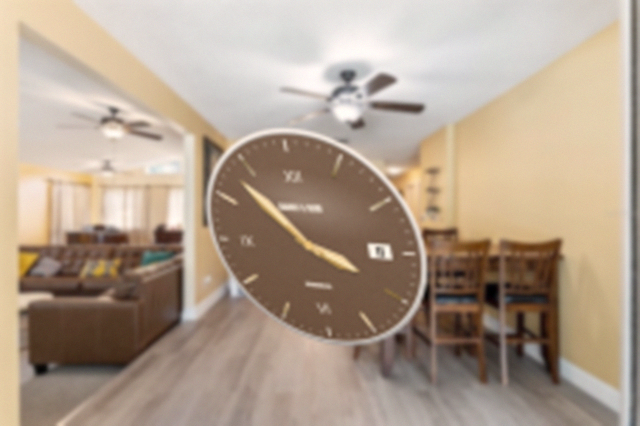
3:53
